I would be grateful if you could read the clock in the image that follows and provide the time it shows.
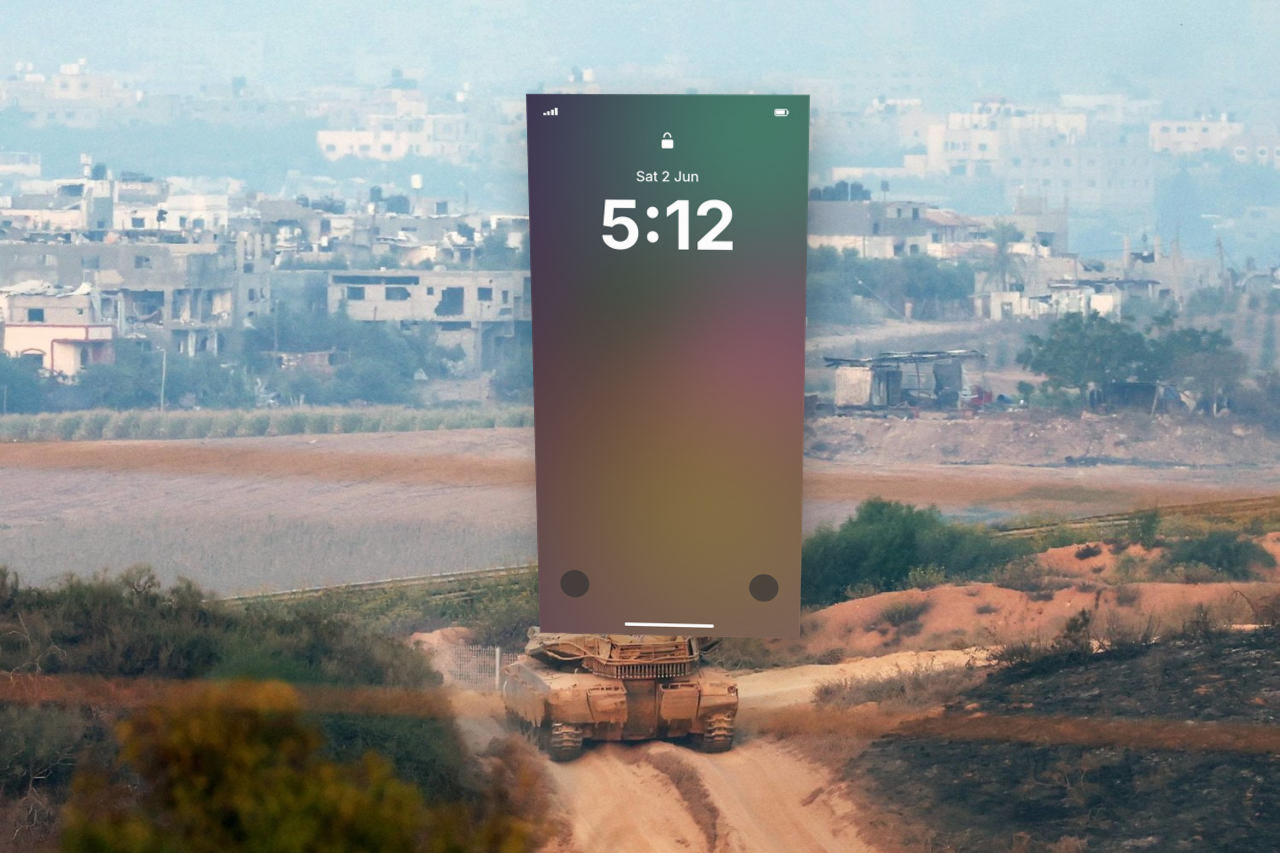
5:12
